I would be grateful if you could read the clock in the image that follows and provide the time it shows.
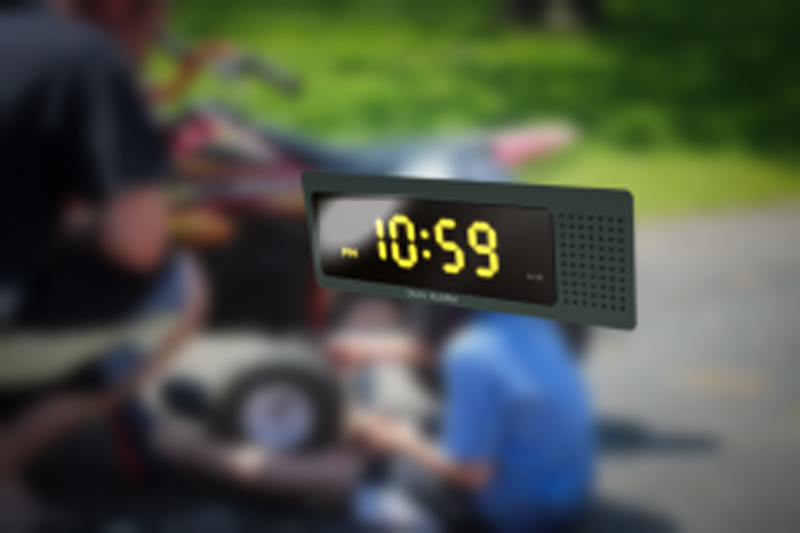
10:59
